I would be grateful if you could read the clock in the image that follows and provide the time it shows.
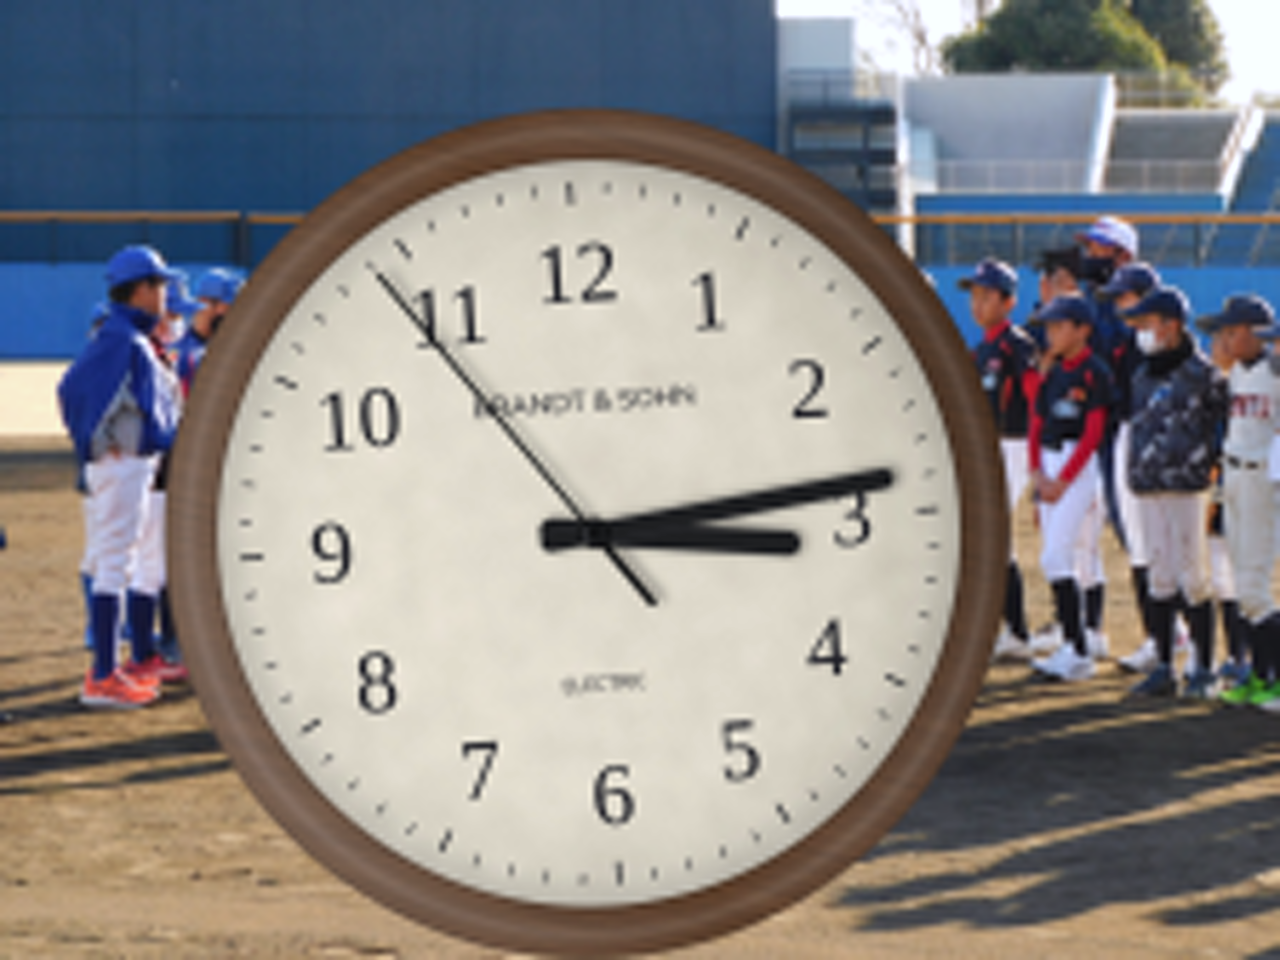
3:13:54
